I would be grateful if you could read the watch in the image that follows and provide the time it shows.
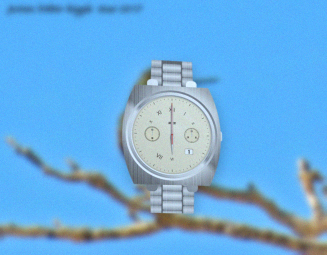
6:00
